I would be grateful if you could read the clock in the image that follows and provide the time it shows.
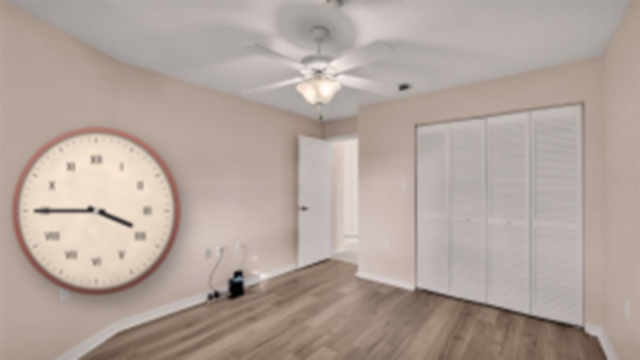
3:45
